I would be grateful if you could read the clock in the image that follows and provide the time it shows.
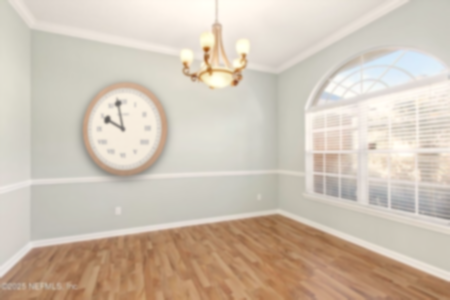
9:58
